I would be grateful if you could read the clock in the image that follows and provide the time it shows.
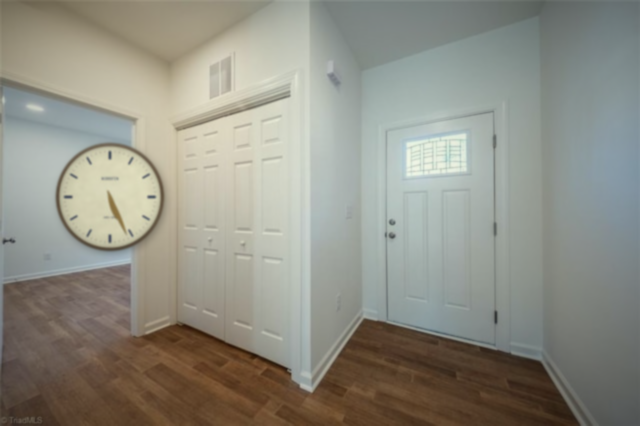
5:26
